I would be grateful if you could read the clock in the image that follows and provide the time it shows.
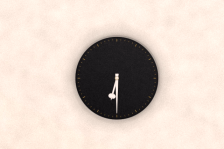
6:30
